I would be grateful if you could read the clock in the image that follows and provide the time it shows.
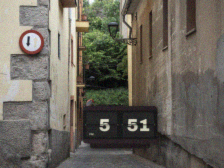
5:51
